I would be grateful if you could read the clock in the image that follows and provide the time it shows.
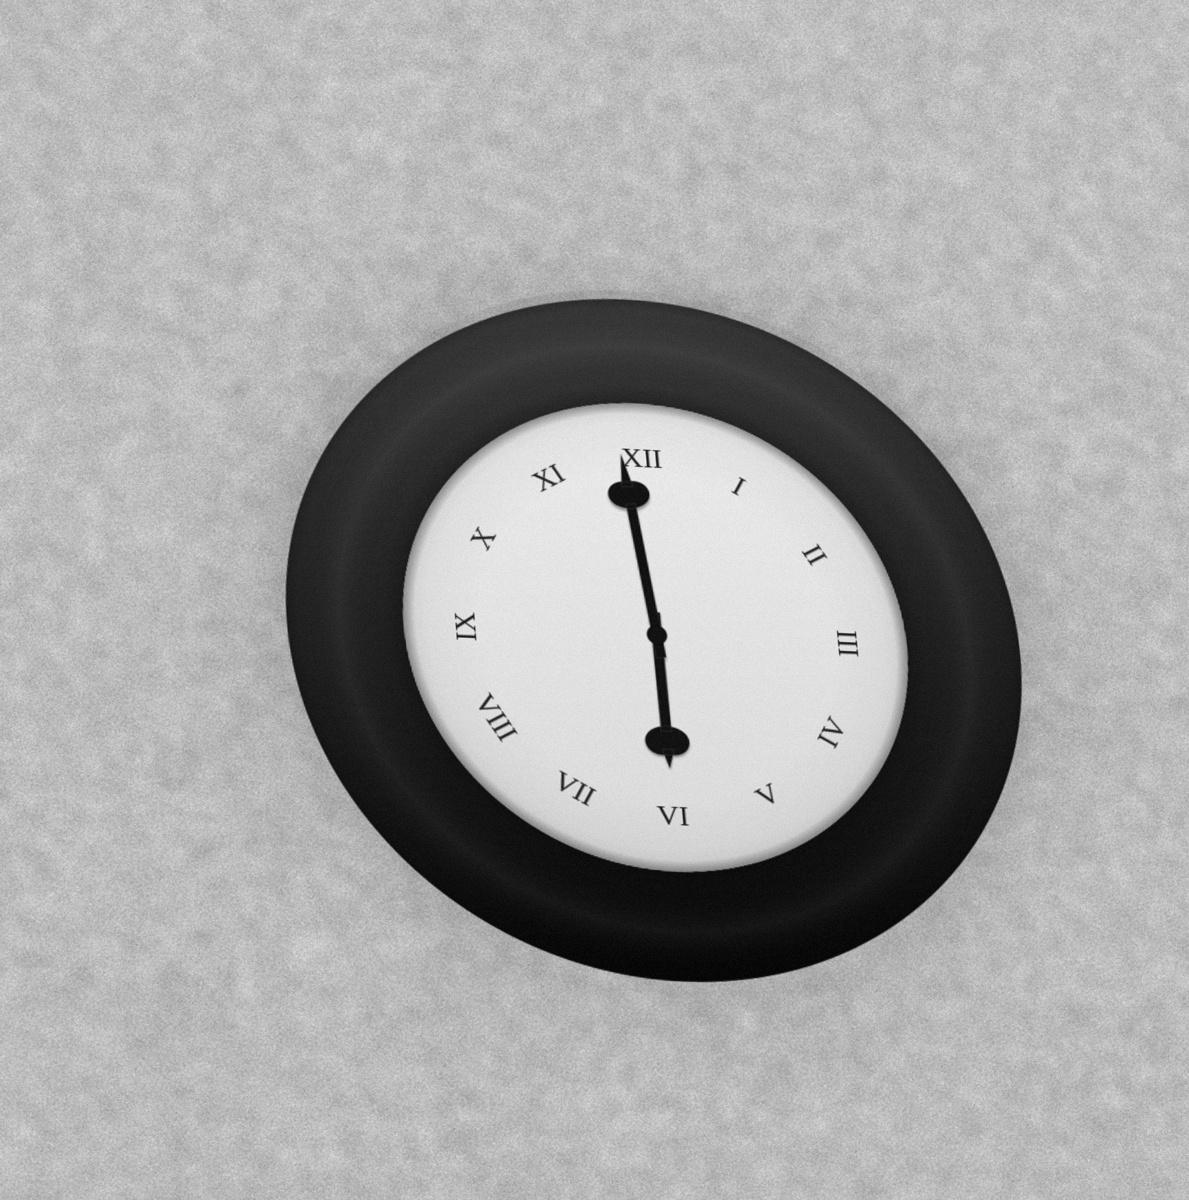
5:59
